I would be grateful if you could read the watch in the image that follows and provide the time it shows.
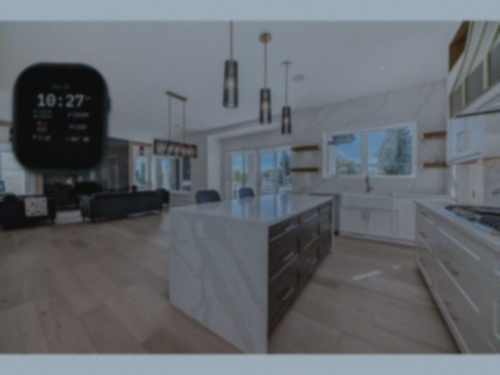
10:27
